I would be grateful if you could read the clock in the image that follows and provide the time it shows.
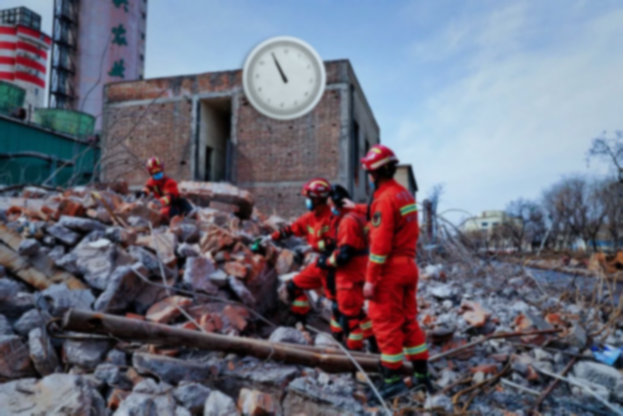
10:55
